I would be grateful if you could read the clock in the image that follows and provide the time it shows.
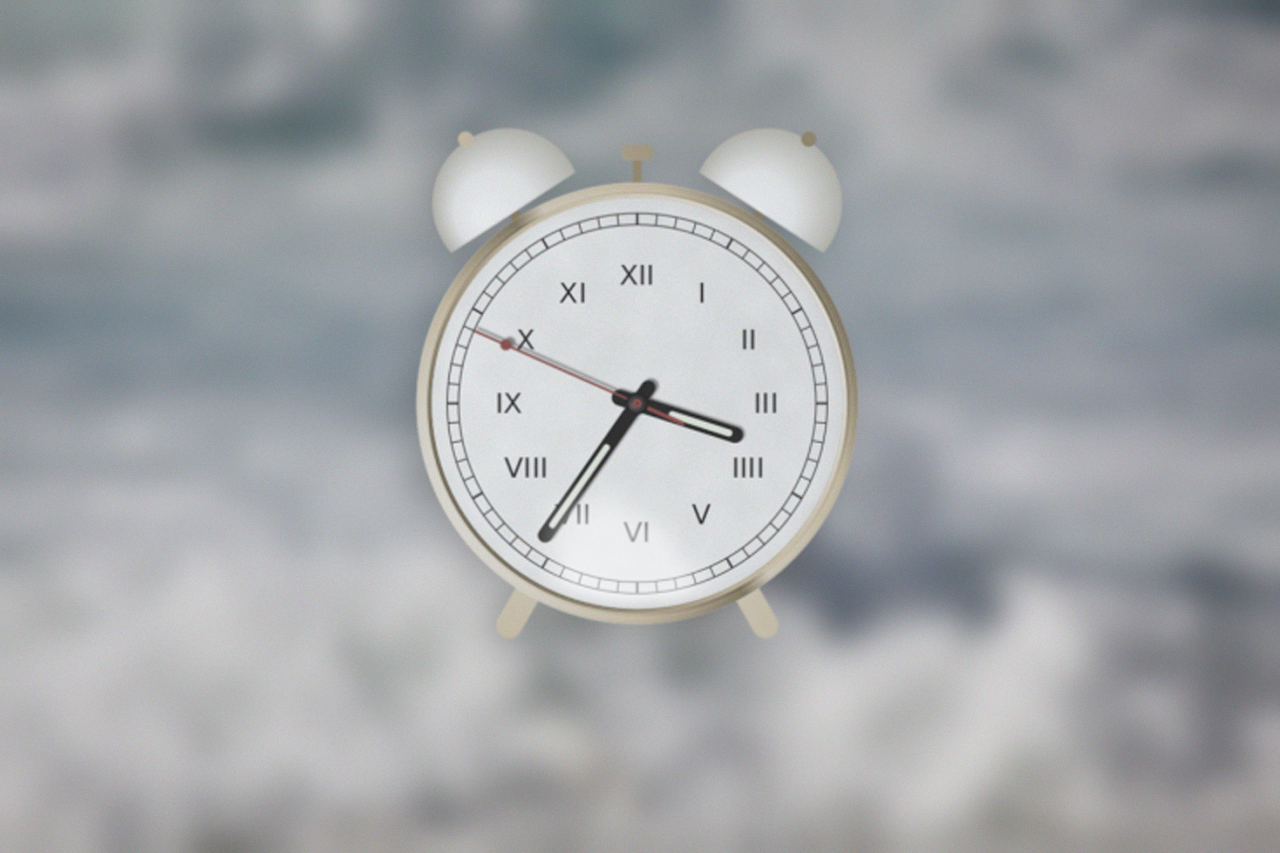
3:35:49
